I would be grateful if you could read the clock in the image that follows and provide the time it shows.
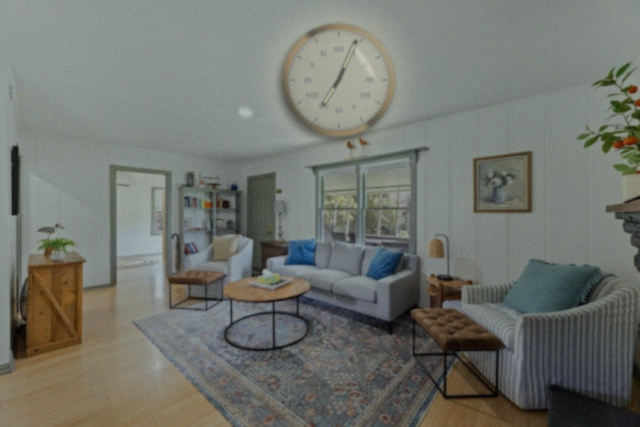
7:04
